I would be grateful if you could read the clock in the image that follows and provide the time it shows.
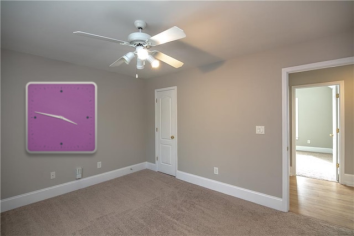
3:47
